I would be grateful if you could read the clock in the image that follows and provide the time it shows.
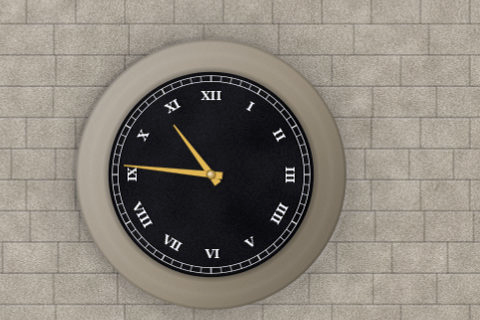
10:46
